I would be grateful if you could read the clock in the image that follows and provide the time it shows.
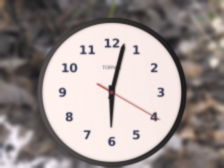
6:02:20
